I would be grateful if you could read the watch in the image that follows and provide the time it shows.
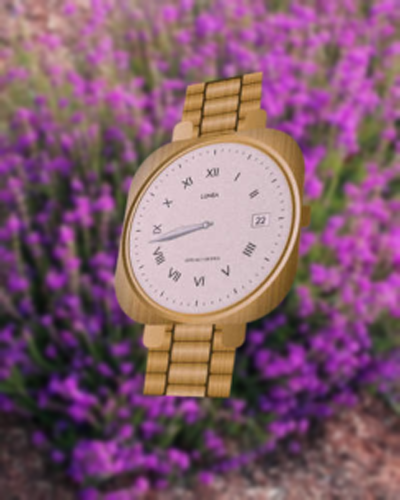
8:43
